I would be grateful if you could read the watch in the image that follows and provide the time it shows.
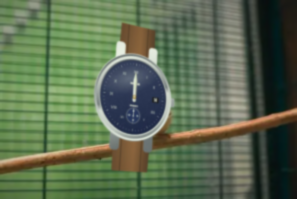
12:00
